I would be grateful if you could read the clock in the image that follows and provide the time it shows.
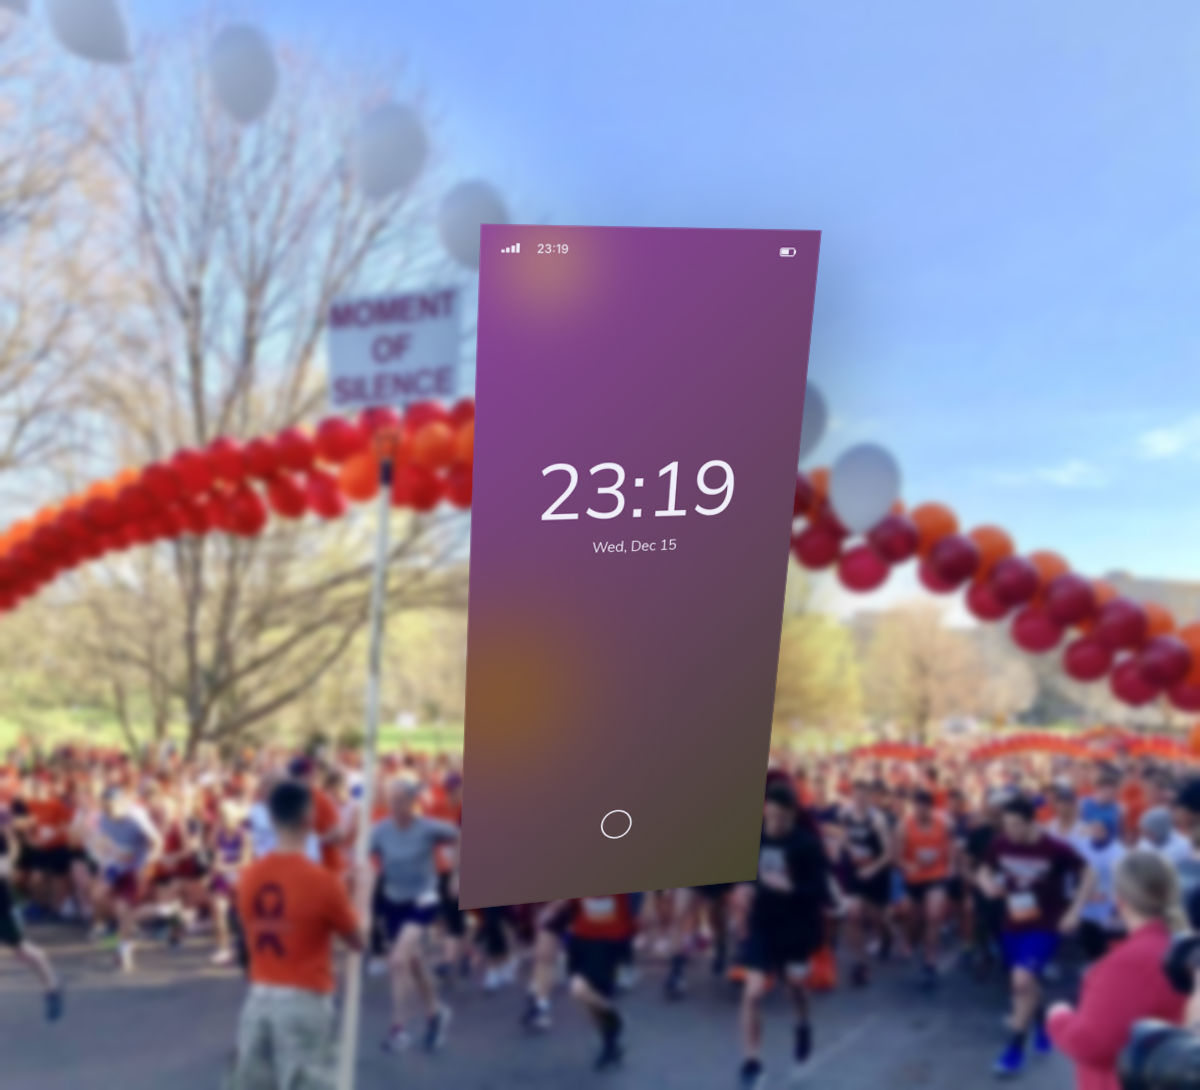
23:19
